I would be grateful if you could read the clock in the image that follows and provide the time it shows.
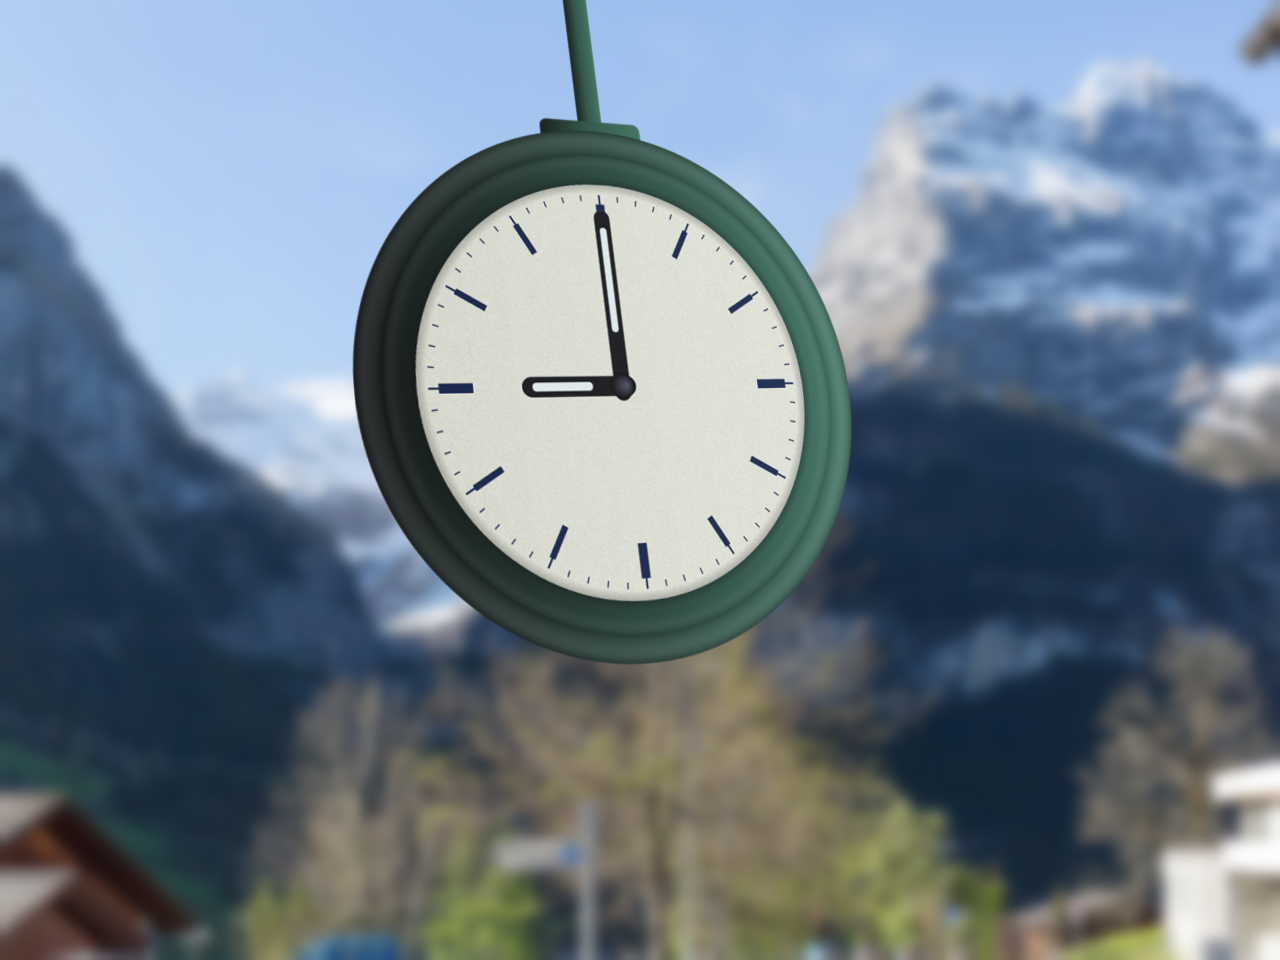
9:00
